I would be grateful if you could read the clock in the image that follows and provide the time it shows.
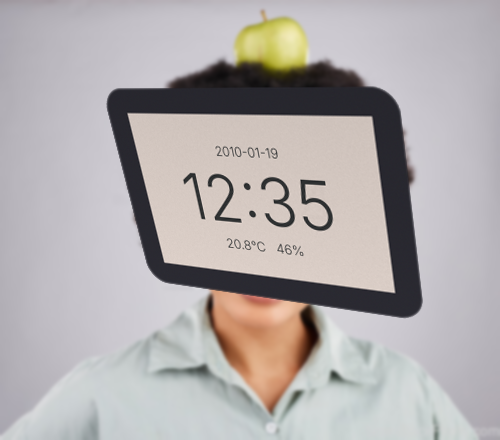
12:35
